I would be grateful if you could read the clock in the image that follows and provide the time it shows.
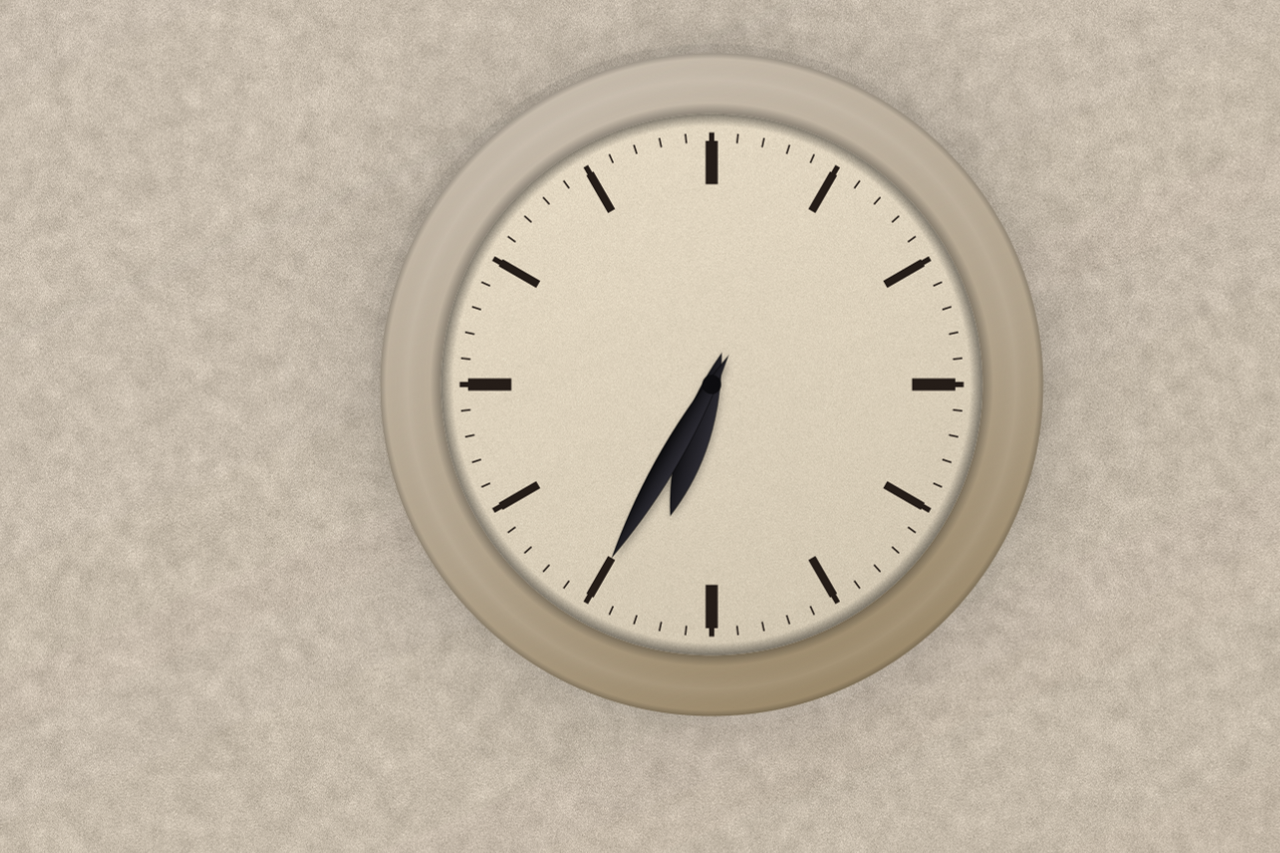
6:35
